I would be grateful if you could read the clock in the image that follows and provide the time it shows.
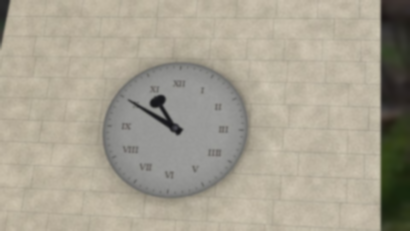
10:50
